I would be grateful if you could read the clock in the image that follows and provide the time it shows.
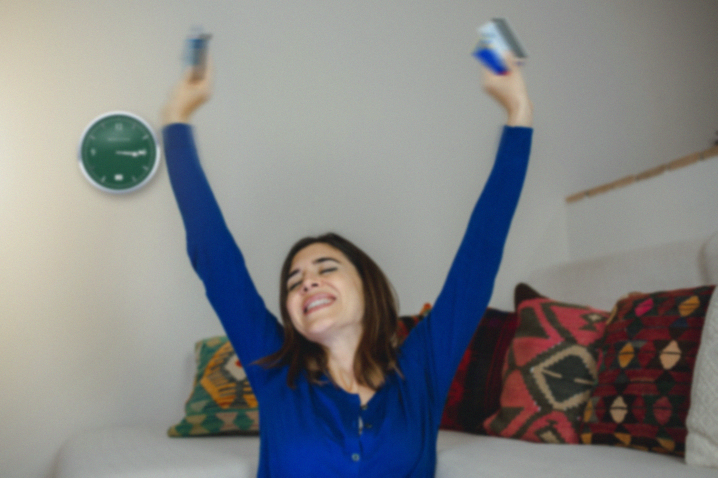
3:15
